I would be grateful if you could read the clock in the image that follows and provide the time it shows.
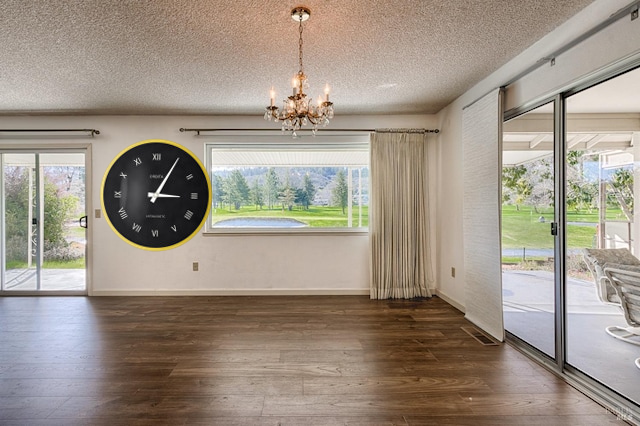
3:05
